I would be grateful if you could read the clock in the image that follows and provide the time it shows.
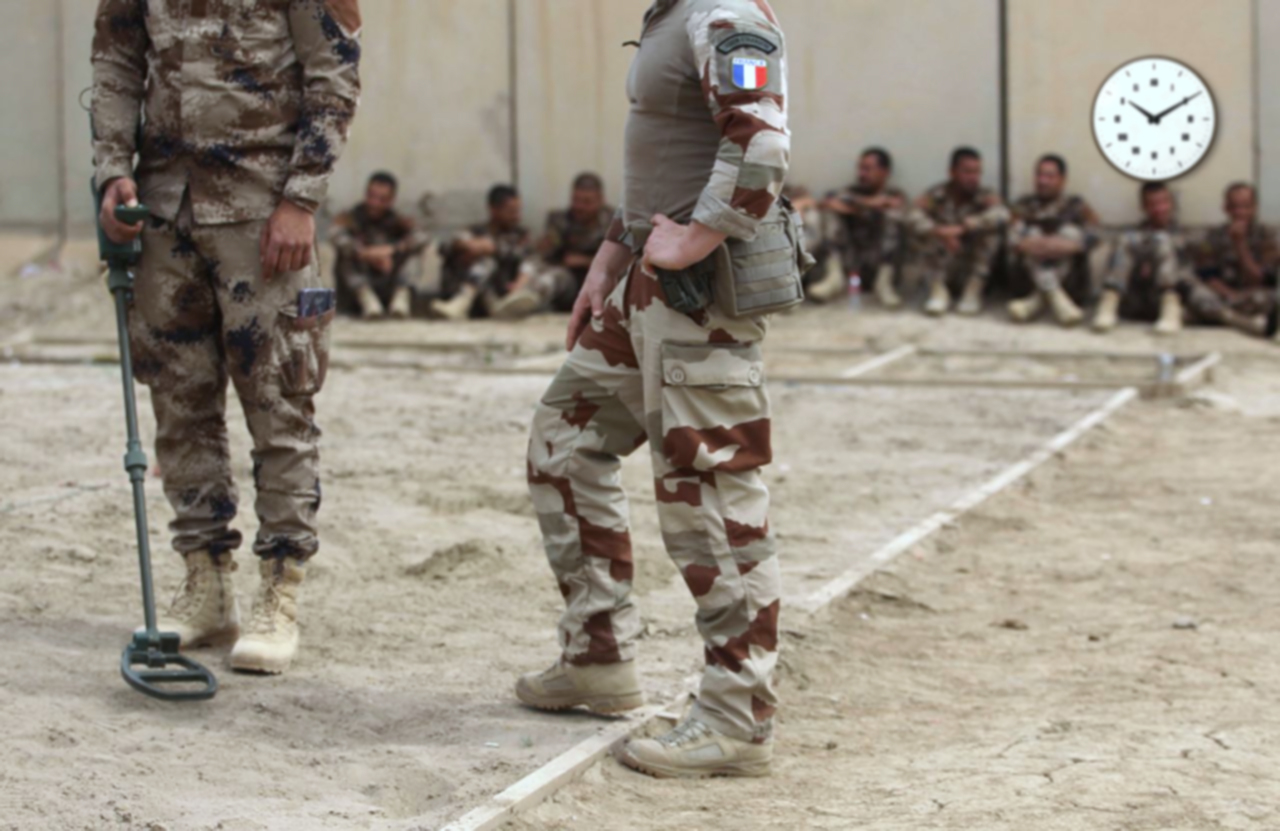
10:10
